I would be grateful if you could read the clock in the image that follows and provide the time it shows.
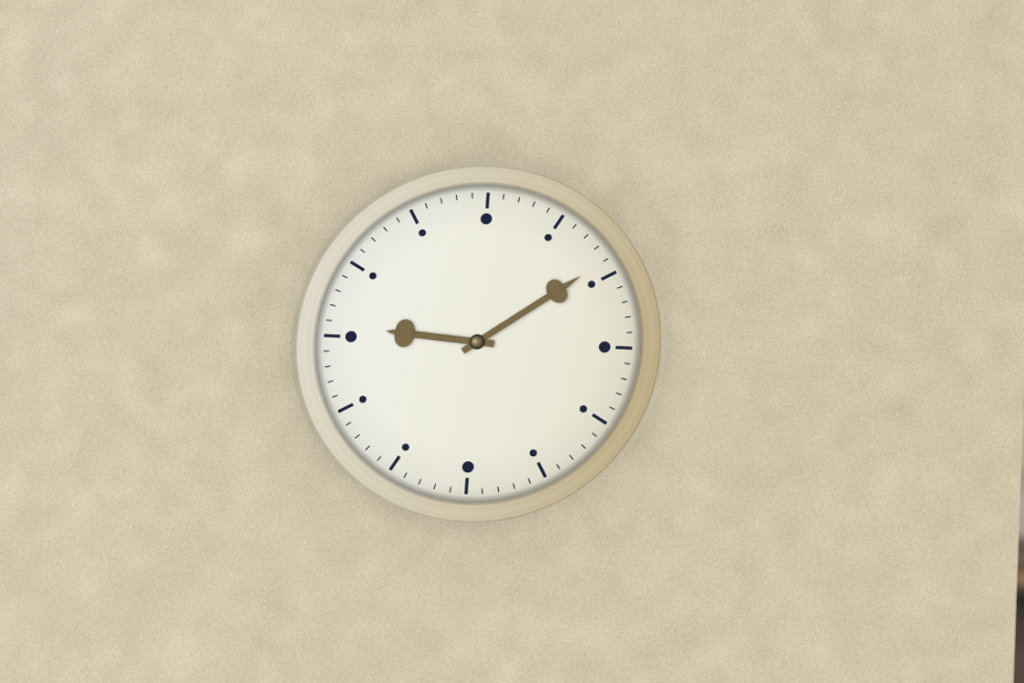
9:09
